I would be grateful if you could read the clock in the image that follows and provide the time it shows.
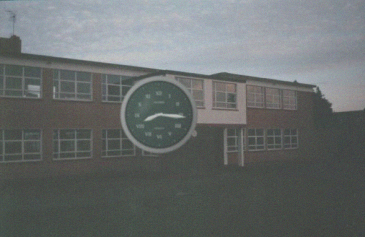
8:16
